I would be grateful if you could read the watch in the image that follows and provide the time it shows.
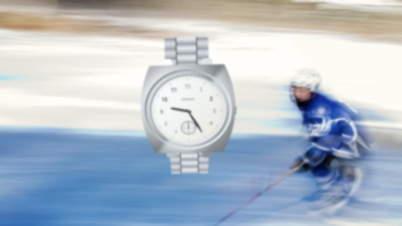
9:25
